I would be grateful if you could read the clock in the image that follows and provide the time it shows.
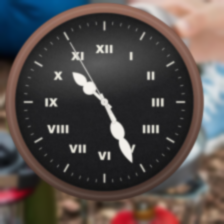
10:25:55
